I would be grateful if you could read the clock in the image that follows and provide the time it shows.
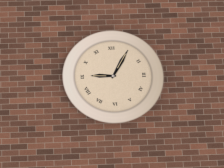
9:05
